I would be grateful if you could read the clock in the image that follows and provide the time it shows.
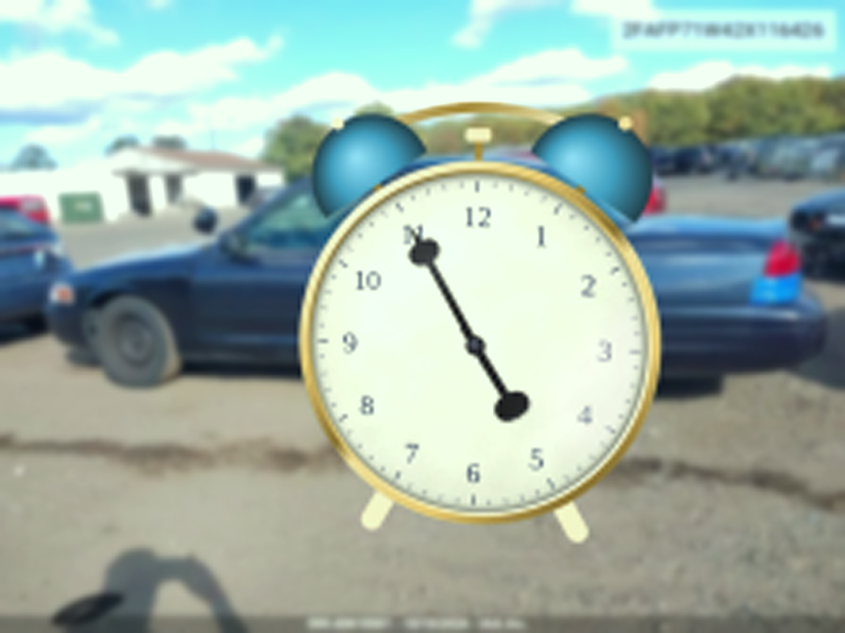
4:55
